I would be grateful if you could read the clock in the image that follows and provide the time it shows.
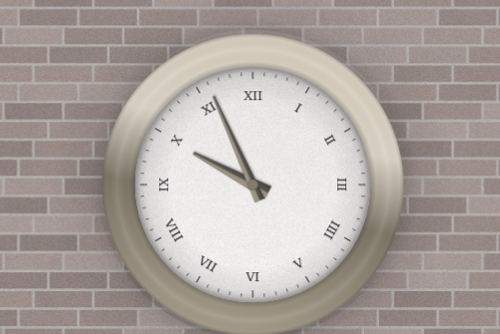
9:56
